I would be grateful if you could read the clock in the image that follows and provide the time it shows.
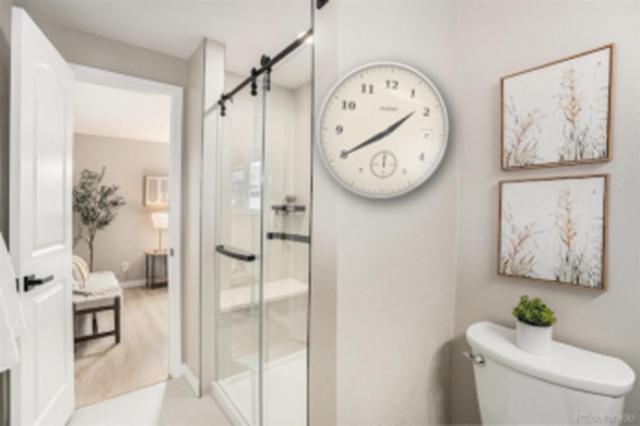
1:40
